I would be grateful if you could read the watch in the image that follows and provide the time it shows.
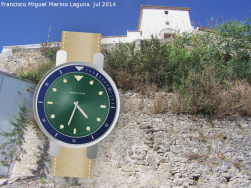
4:33
